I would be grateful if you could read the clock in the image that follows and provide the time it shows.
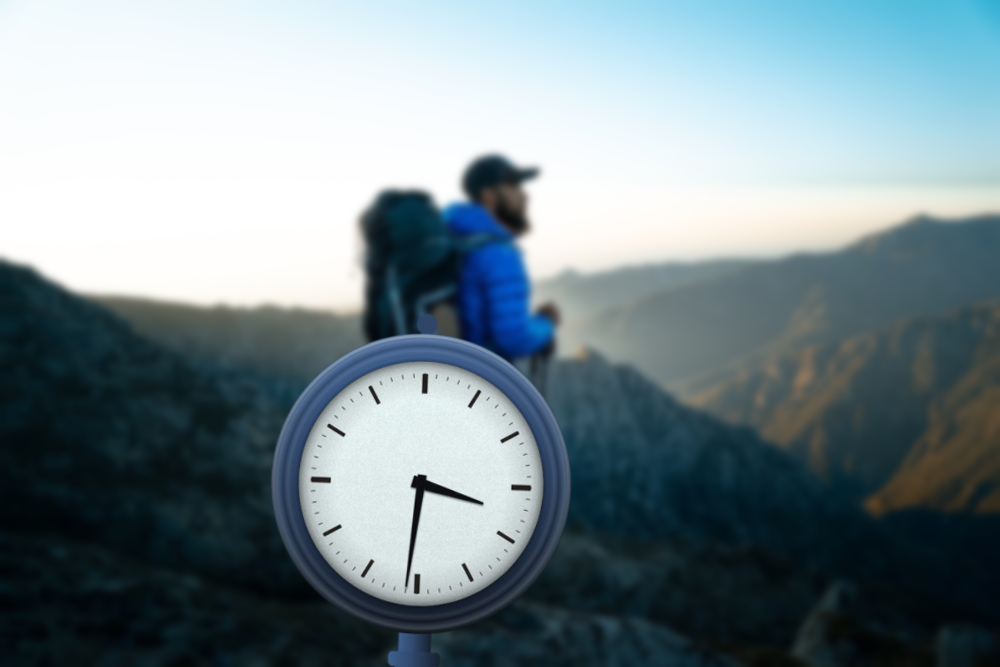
3:31
